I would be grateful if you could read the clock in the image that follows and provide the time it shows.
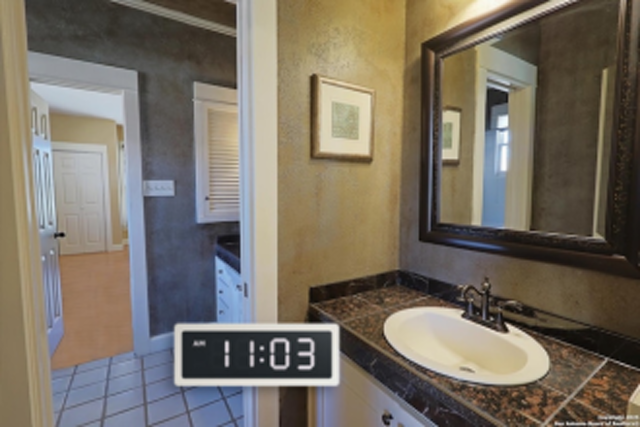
11:03
